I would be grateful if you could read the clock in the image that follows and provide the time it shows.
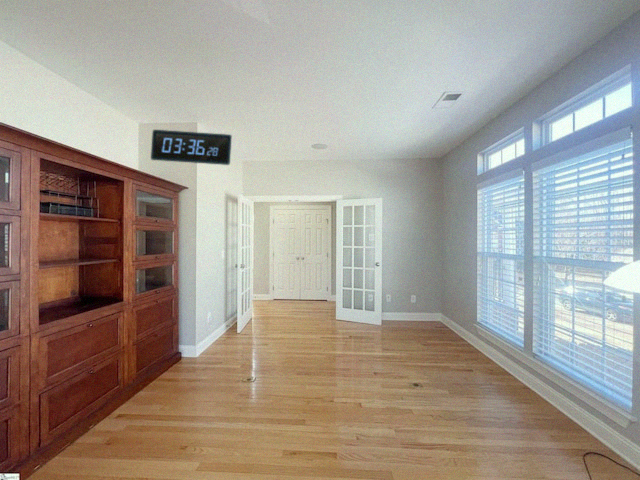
3:36
